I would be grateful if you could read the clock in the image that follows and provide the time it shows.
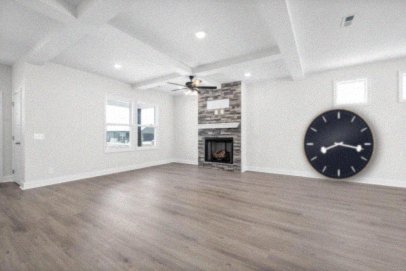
8:17
